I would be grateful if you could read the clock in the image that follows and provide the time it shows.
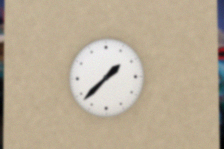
1:38
